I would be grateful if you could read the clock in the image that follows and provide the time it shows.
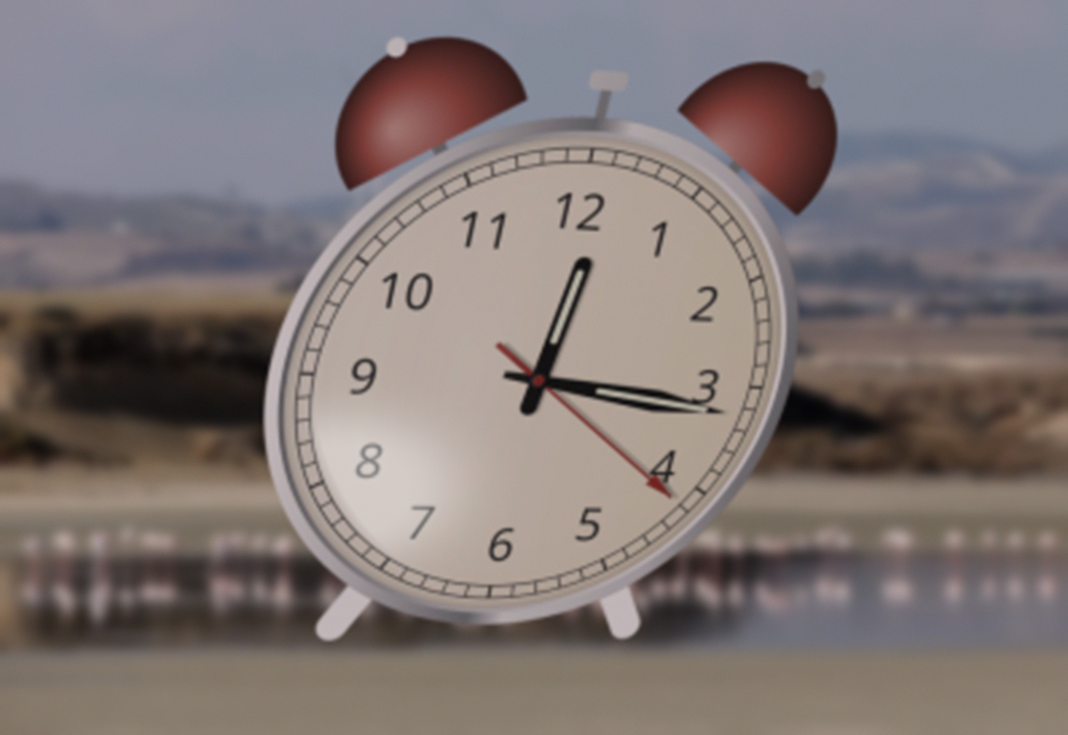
12:16:21
